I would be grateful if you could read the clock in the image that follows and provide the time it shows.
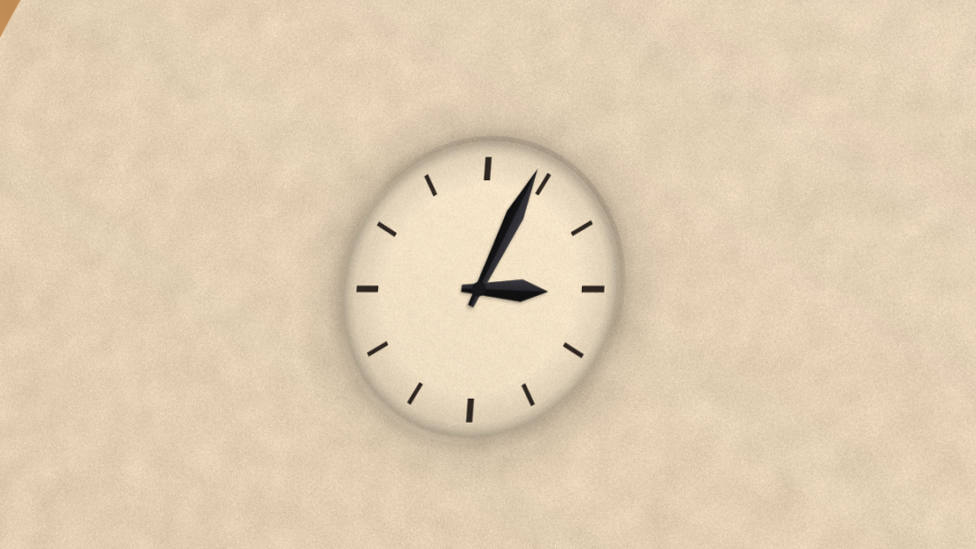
3:04
